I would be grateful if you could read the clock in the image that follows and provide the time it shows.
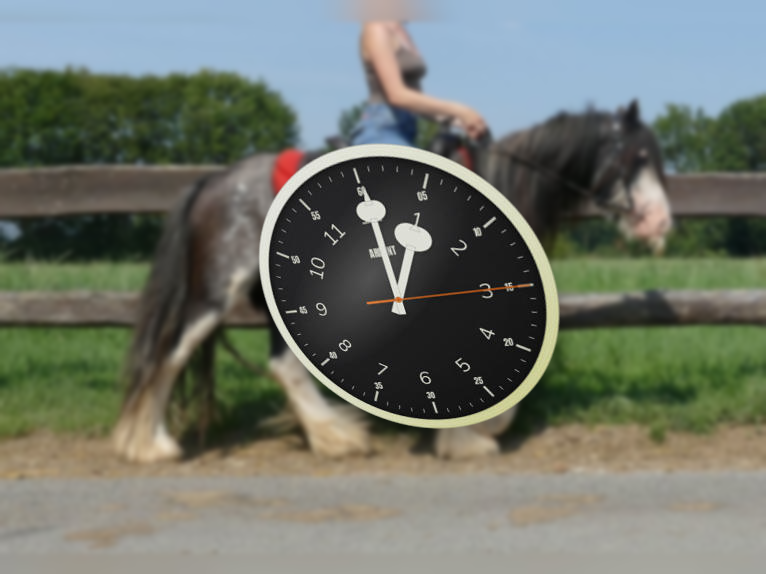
1:00:15
